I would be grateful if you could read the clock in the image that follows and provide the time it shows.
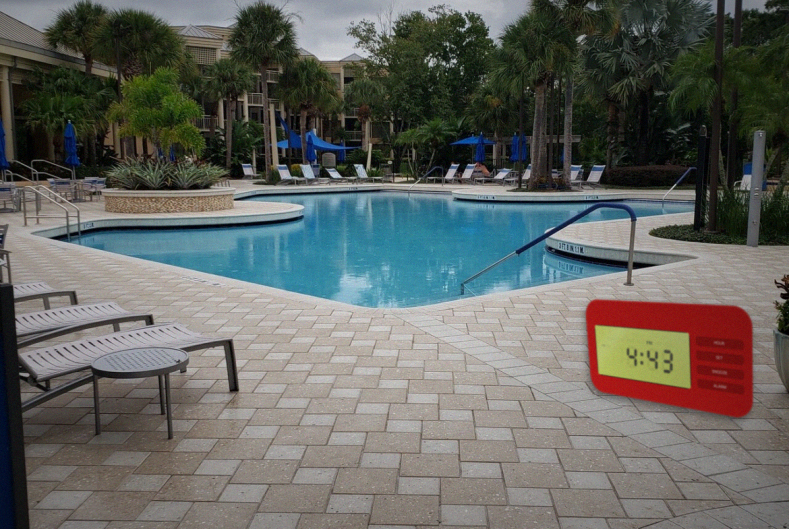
4:43
